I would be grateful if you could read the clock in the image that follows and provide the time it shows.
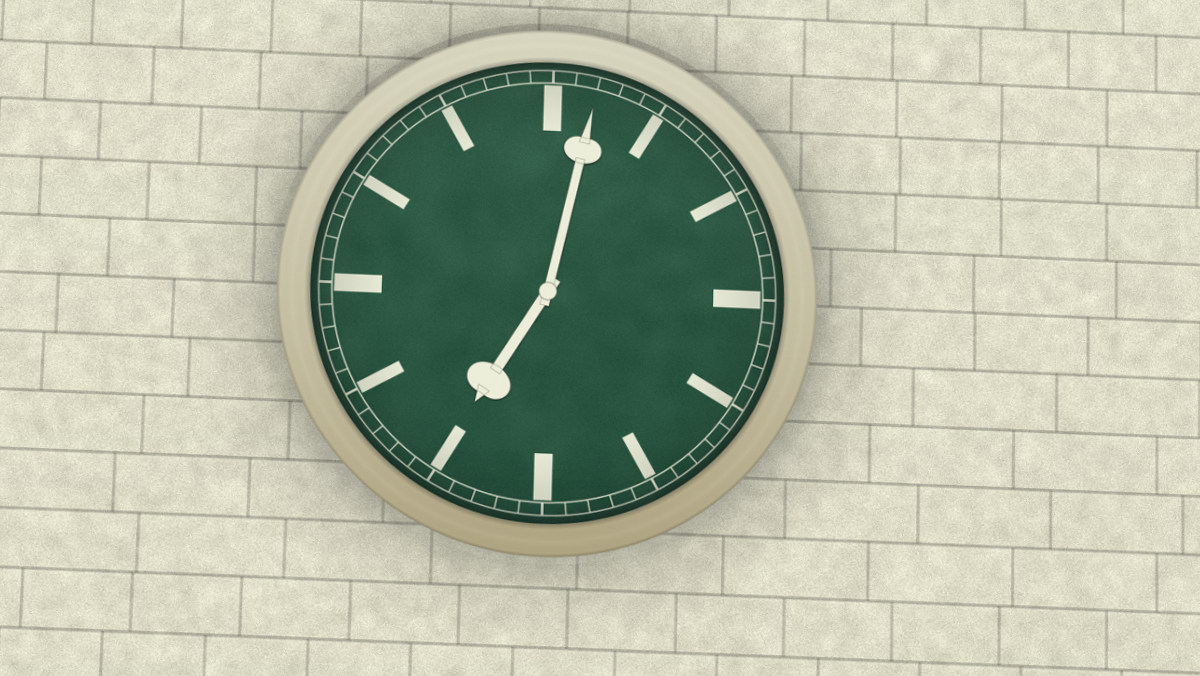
7:02
